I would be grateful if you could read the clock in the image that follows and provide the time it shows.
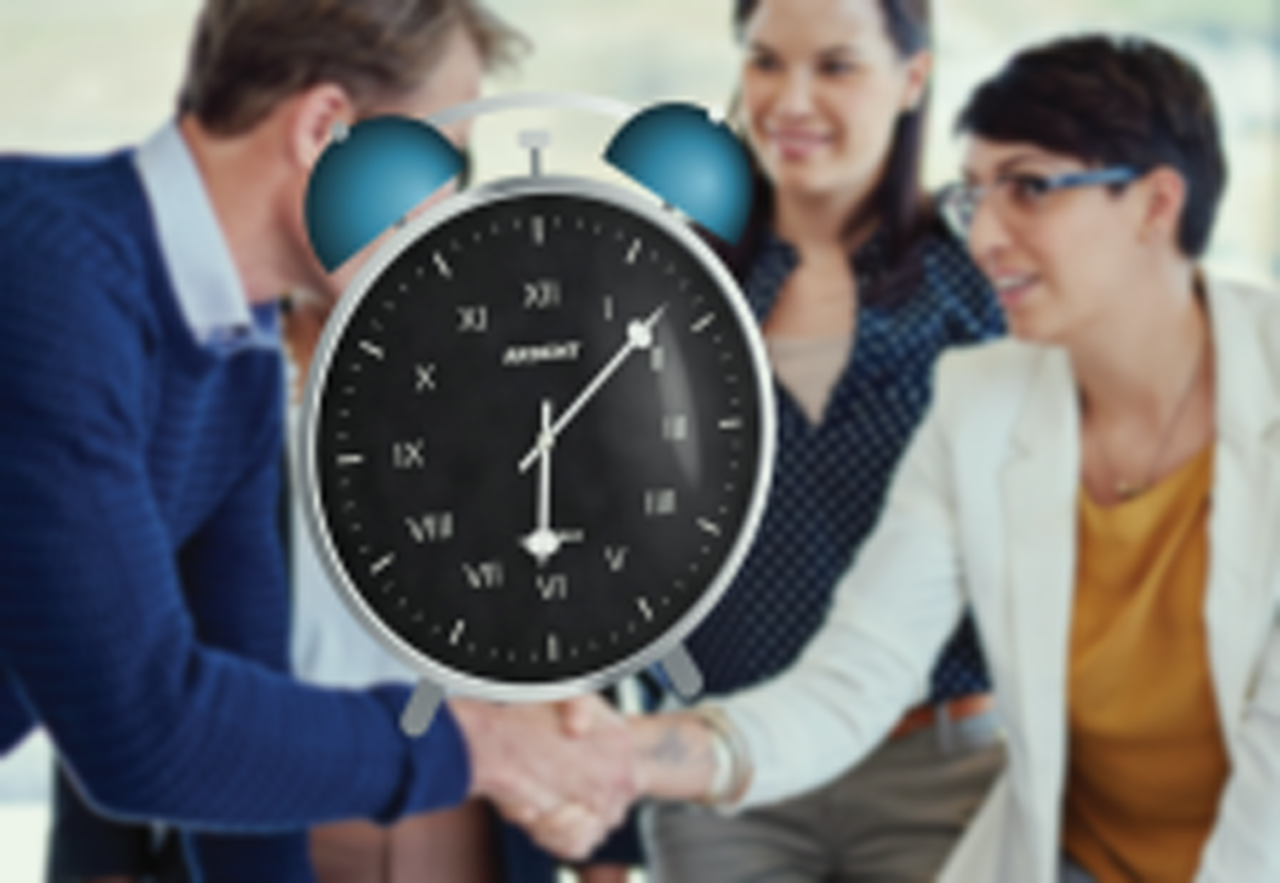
6:08
